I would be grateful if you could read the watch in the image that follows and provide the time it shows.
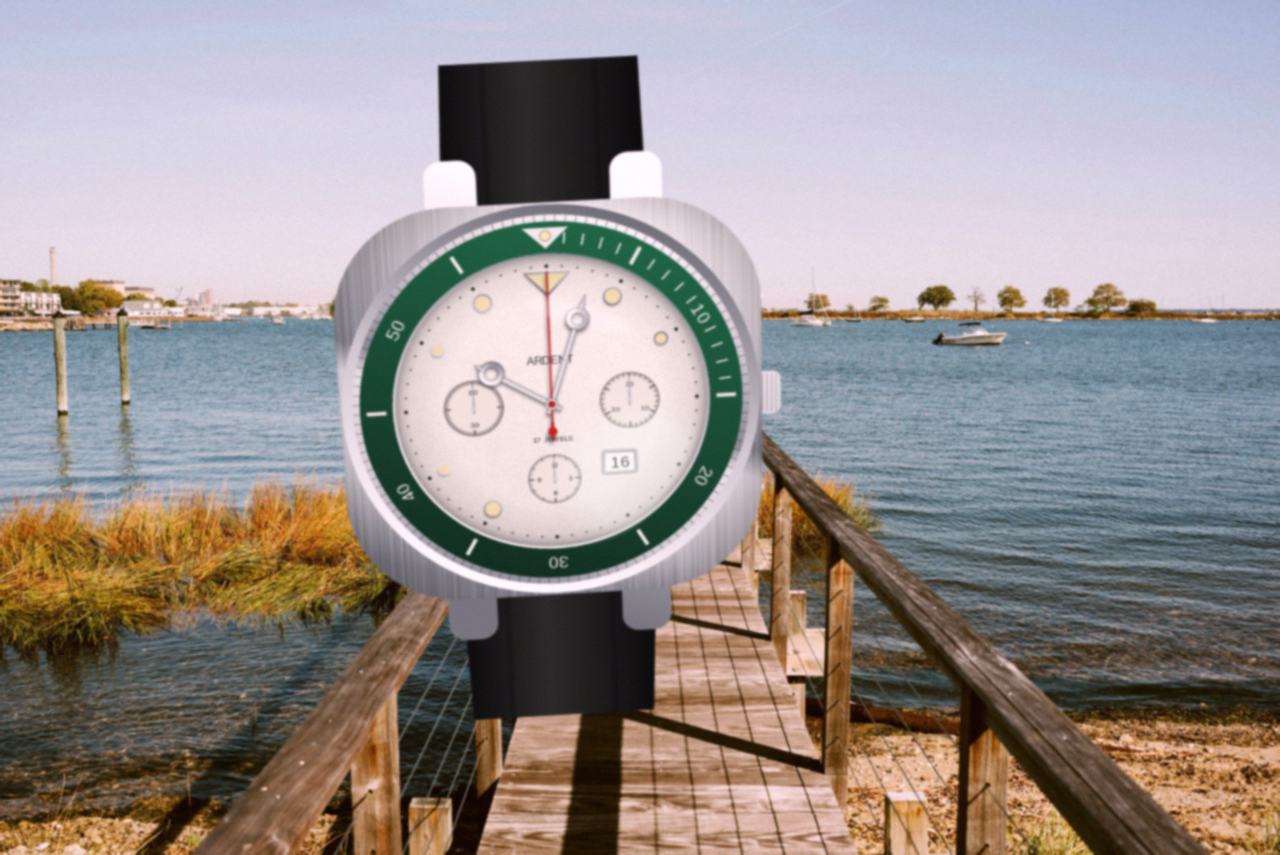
10:03
